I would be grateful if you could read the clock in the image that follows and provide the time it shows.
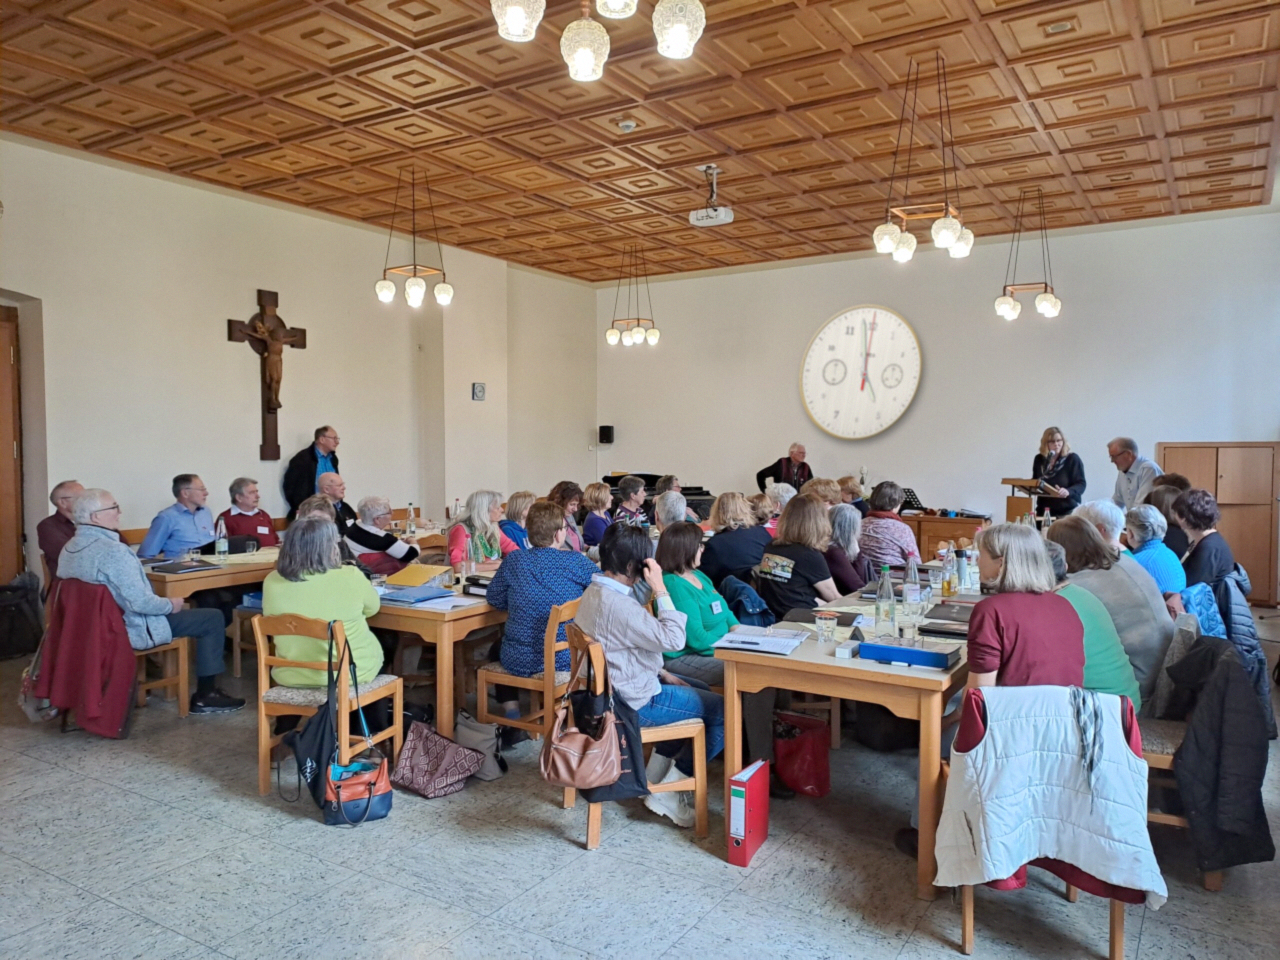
4:58
